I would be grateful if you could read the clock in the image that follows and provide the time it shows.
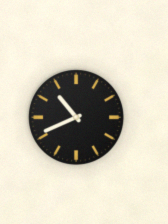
10:41
